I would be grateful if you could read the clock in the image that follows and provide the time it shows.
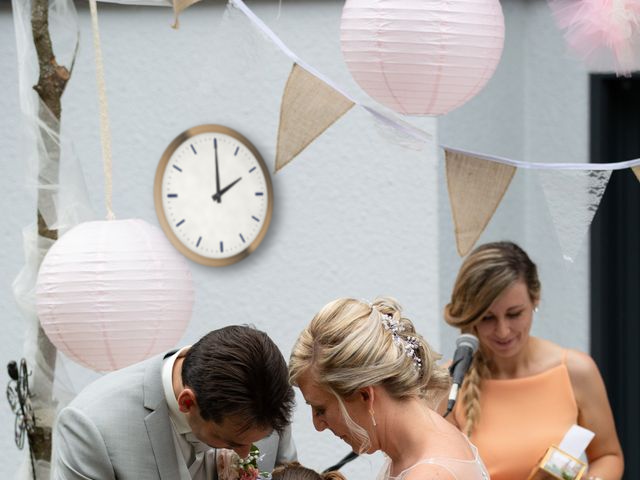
2:00
